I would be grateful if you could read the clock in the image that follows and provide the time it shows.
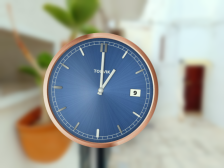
1:00
